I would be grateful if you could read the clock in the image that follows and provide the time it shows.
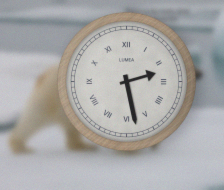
2:28
